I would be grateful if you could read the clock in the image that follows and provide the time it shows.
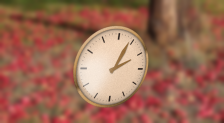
2:04
